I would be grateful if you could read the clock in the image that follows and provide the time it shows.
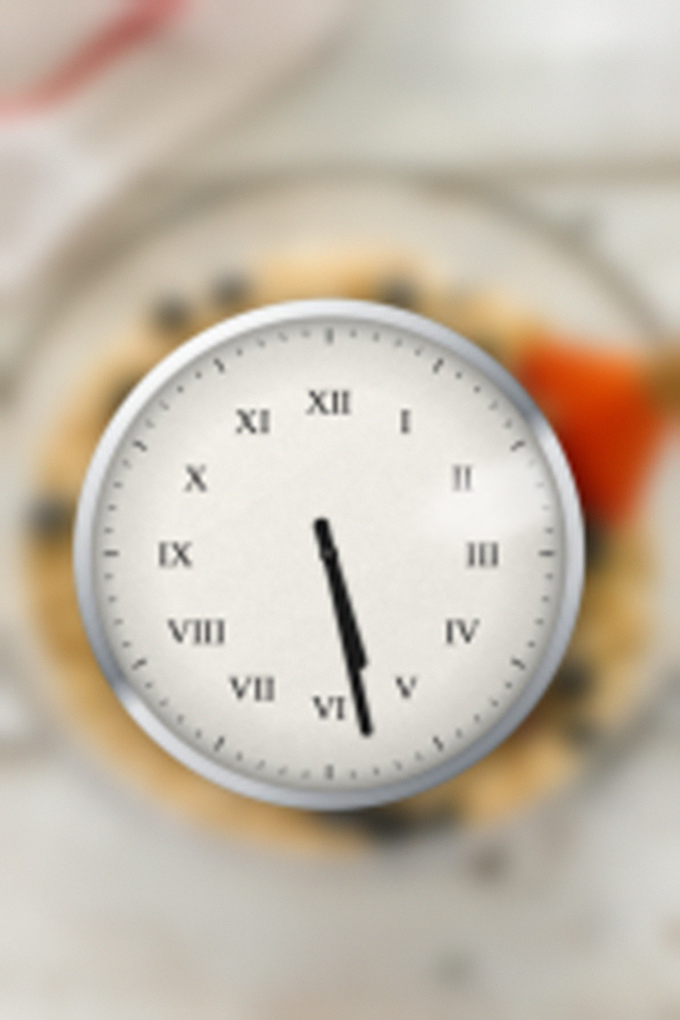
5:28
